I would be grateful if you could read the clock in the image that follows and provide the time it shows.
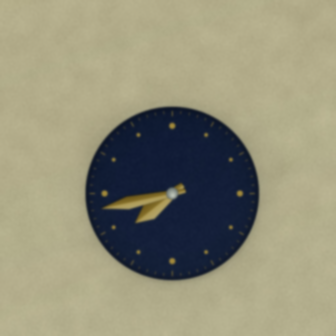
7:43
